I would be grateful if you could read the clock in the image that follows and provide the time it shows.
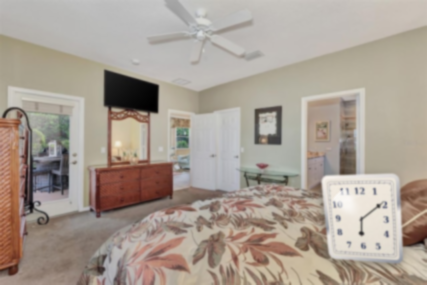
6:09
